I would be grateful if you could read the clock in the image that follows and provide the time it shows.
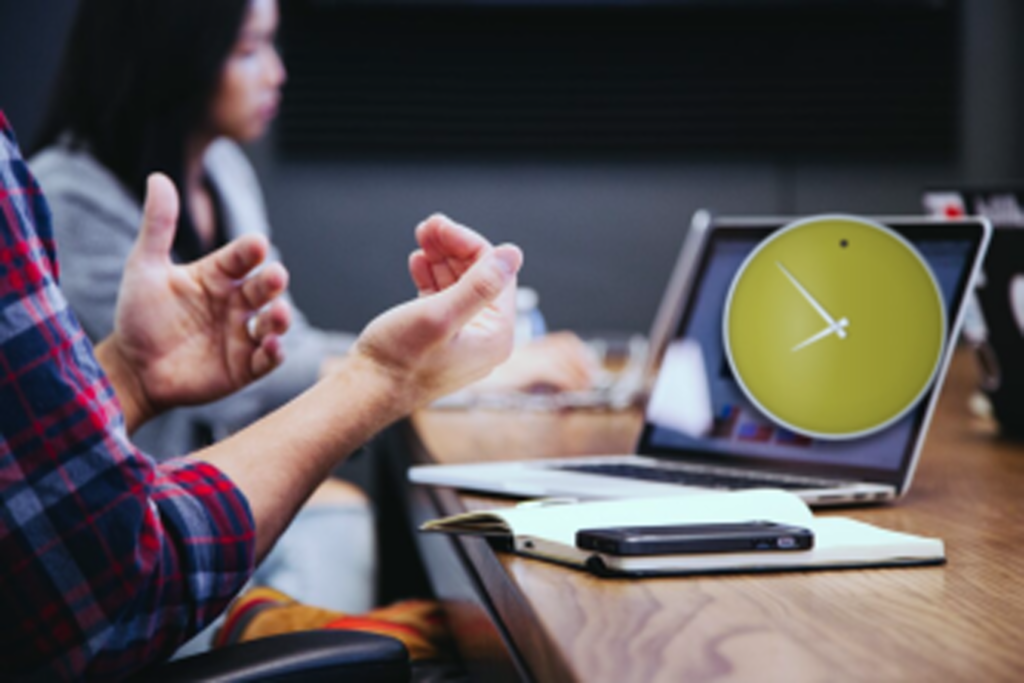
7:52
